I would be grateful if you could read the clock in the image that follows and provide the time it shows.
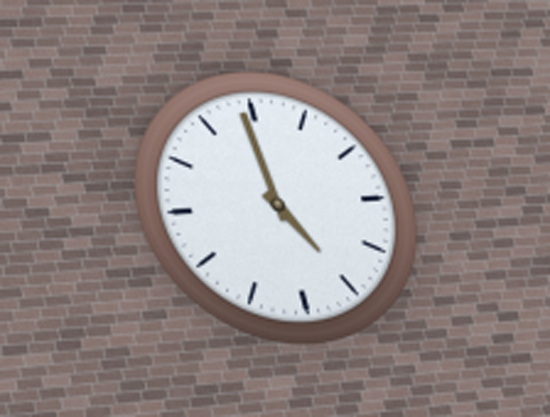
4:59
